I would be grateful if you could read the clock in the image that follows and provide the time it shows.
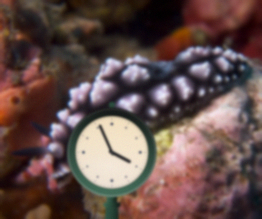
3:56
